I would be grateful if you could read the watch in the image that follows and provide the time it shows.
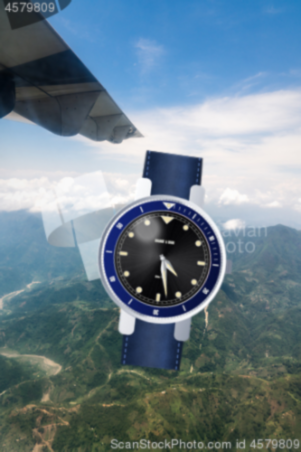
4:28
